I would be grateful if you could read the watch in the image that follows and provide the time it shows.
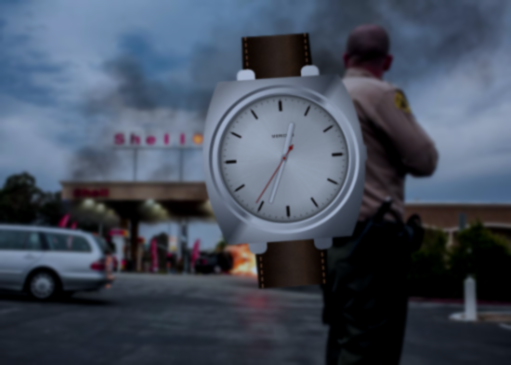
12:33:36
